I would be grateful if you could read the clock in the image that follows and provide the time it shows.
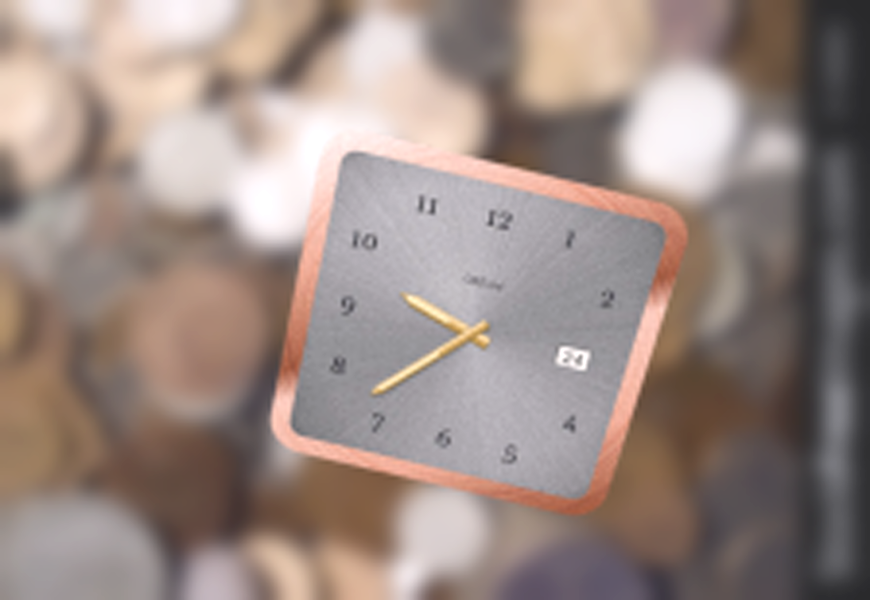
9:37
